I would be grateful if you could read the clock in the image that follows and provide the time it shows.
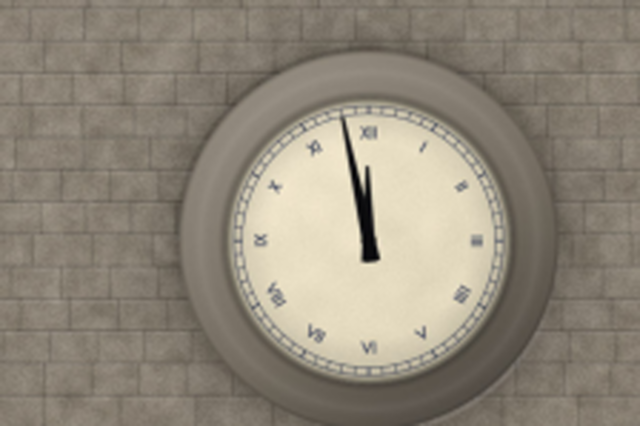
11:58
